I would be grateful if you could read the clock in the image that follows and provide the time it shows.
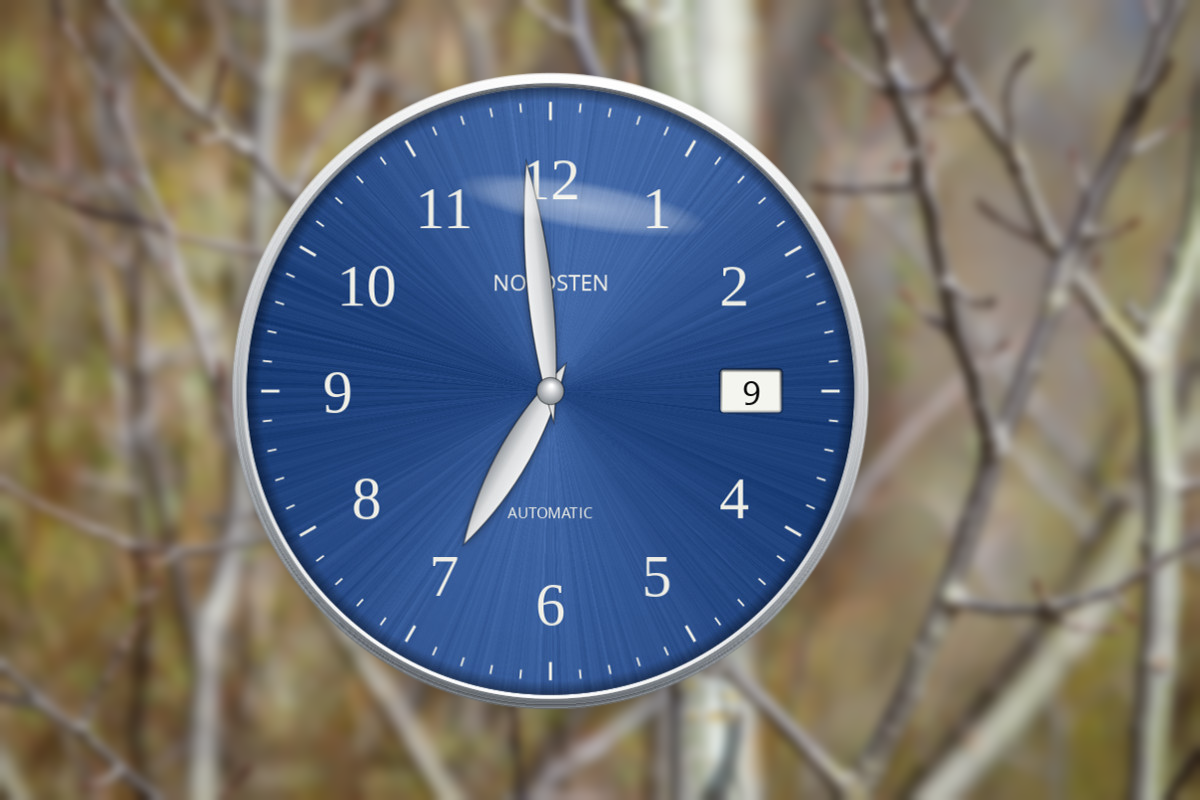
6:59
